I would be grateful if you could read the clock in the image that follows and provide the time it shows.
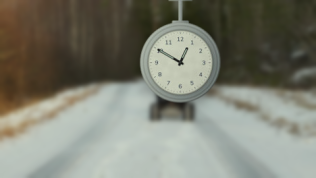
12:50
